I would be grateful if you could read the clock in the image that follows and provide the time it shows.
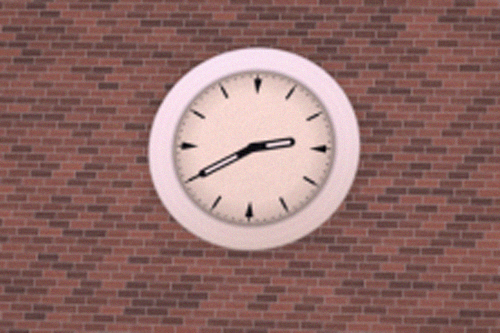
2:40
